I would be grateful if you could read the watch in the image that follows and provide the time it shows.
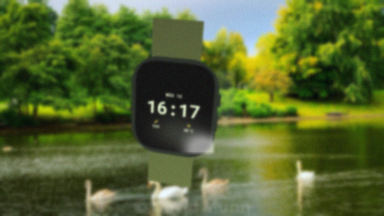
16:17
